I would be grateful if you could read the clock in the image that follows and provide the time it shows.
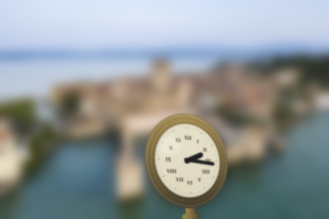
2:16
